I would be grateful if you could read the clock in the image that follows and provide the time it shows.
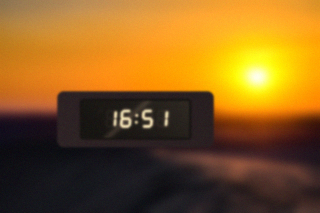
16:51
